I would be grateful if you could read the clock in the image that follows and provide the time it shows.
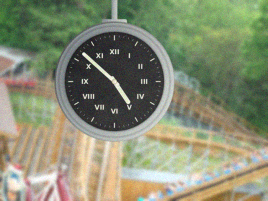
4:52
